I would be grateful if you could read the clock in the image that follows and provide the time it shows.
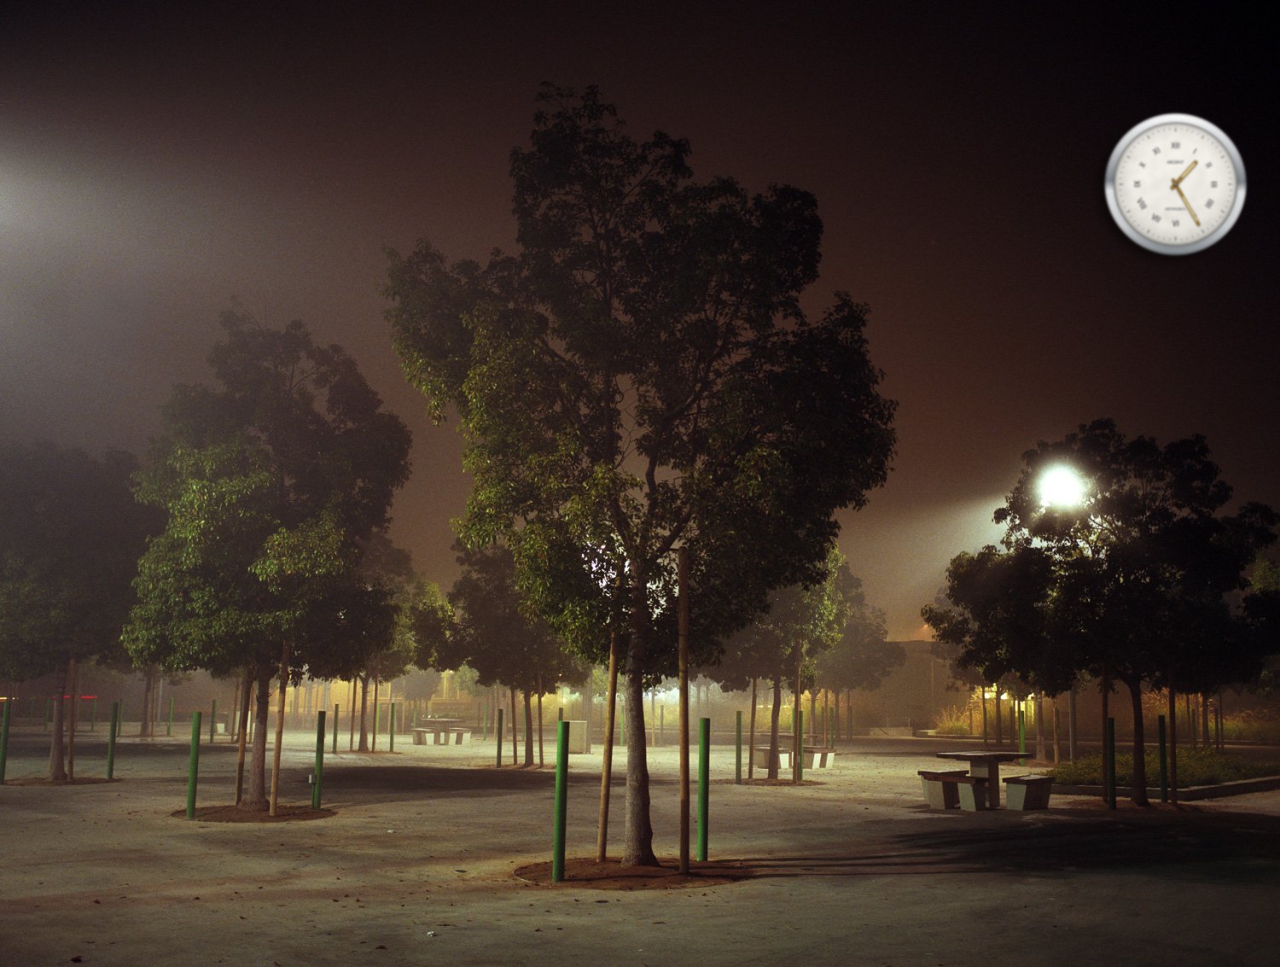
1:25
